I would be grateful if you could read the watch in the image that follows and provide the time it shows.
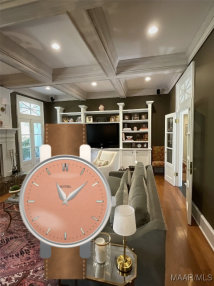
11:08
